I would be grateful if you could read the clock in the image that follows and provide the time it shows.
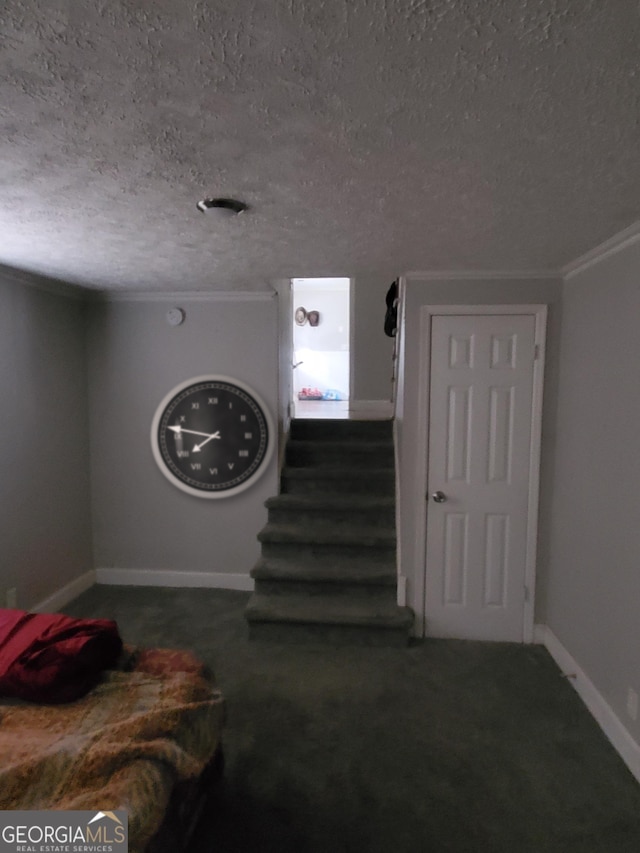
7:47
